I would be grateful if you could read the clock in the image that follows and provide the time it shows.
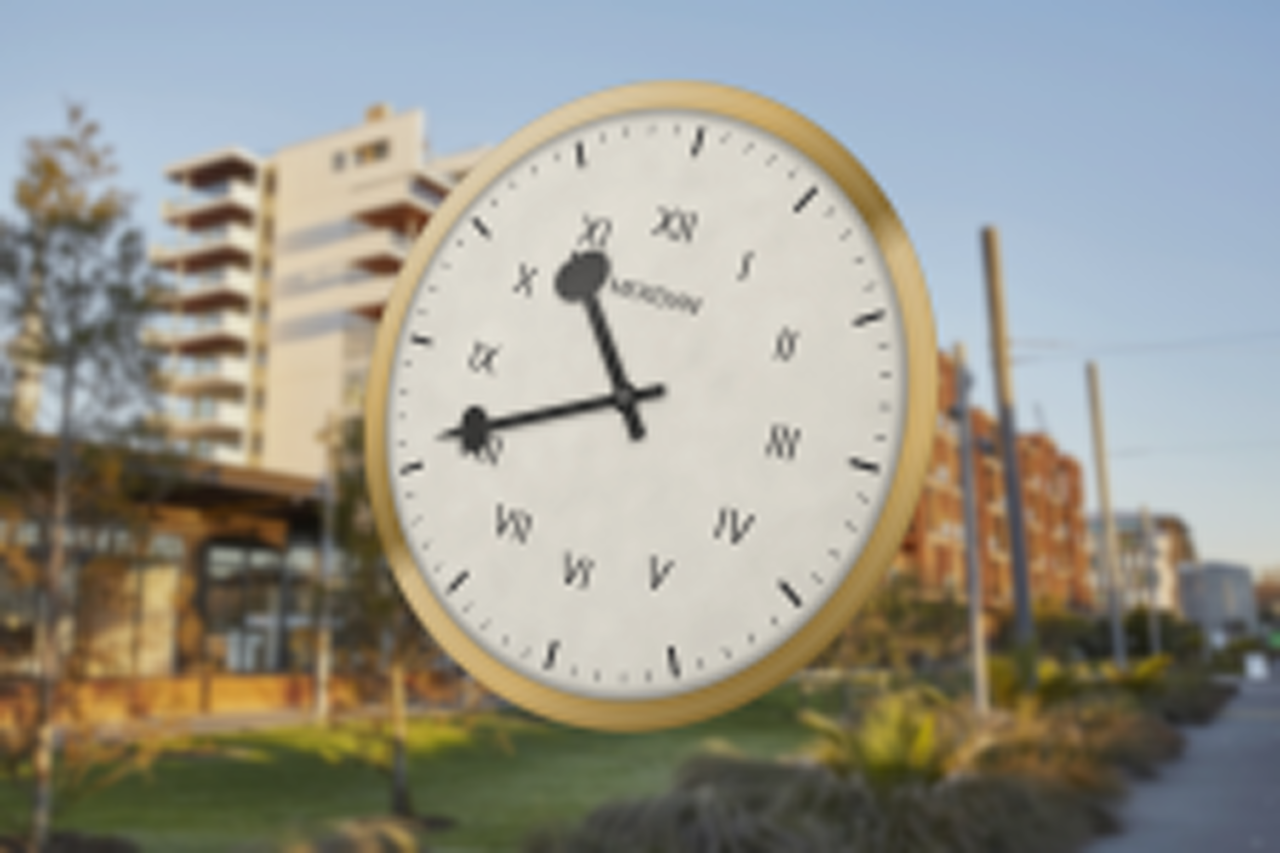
10:41
